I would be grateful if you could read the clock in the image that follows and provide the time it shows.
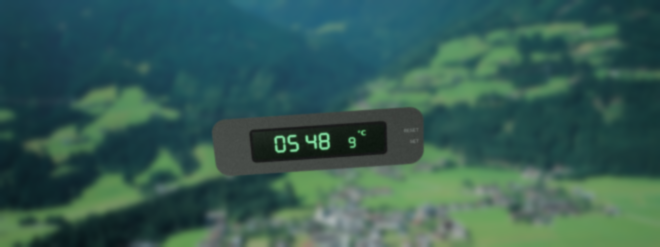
5:48
